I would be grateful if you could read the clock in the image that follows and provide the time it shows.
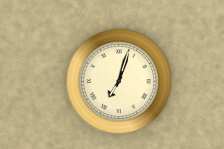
7:03
